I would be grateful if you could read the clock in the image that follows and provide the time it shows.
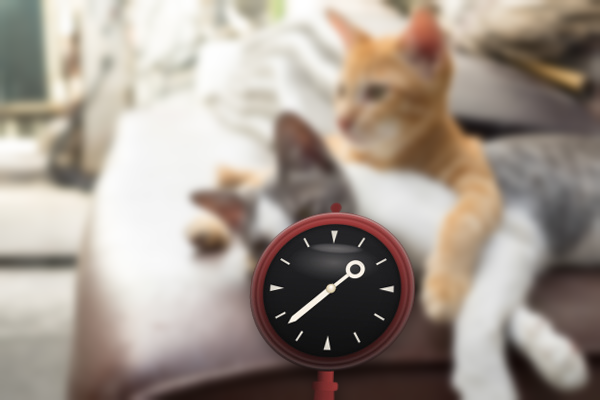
1:38
